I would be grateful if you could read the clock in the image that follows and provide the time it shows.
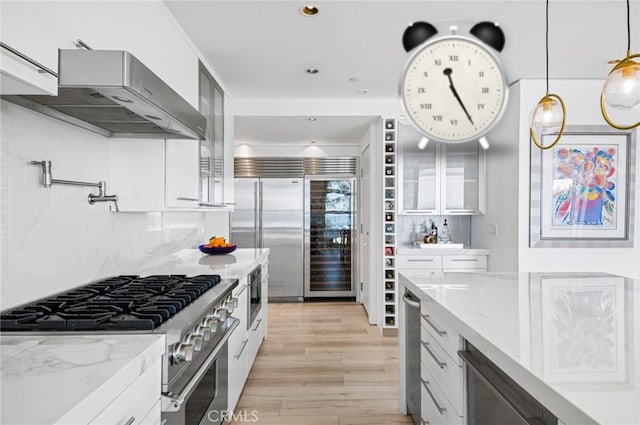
11:25
